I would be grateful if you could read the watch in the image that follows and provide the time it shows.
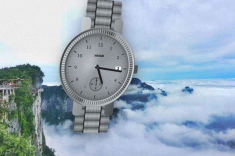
5:16
